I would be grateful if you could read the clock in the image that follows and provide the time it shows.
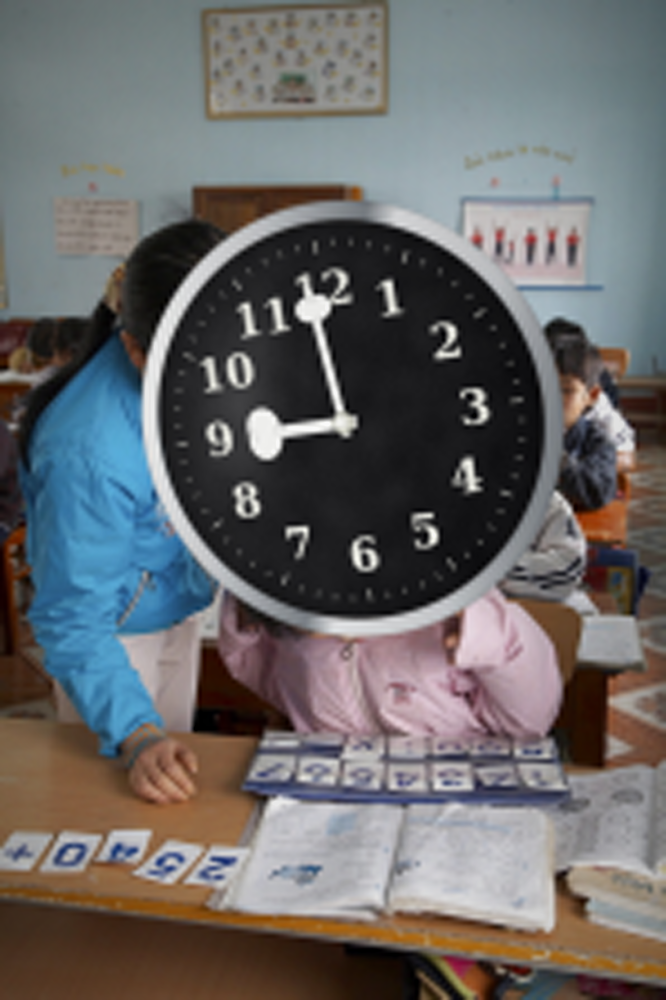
8:59
